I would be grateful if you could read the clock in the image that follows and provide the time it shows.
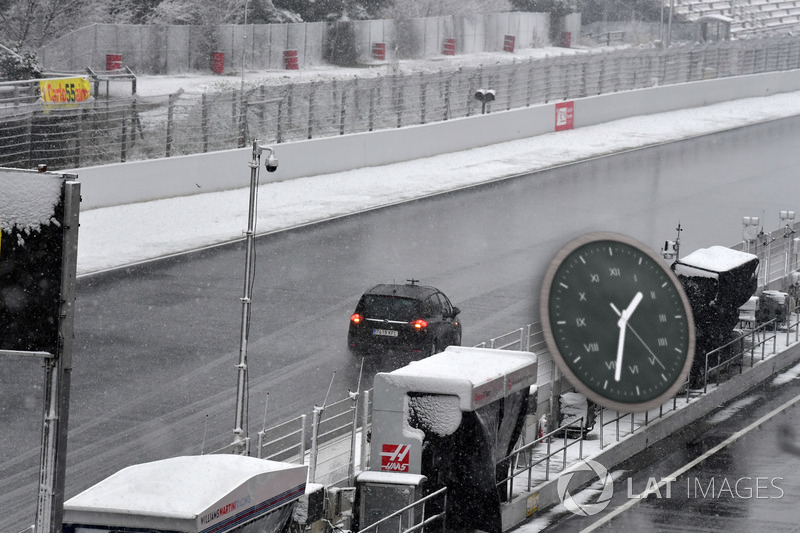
1:33:24
